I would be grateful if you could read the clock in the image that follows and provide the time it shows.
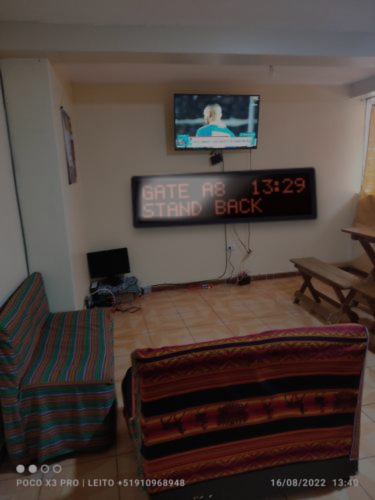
13:29
